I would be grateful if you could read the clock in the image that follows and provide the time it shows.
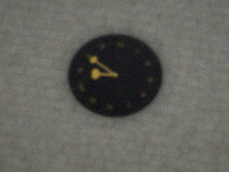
8:50
